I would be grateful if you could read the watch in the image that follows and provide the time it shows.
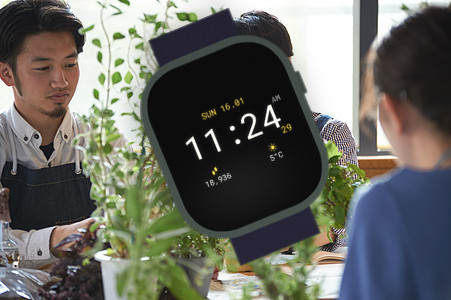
11:24:29
